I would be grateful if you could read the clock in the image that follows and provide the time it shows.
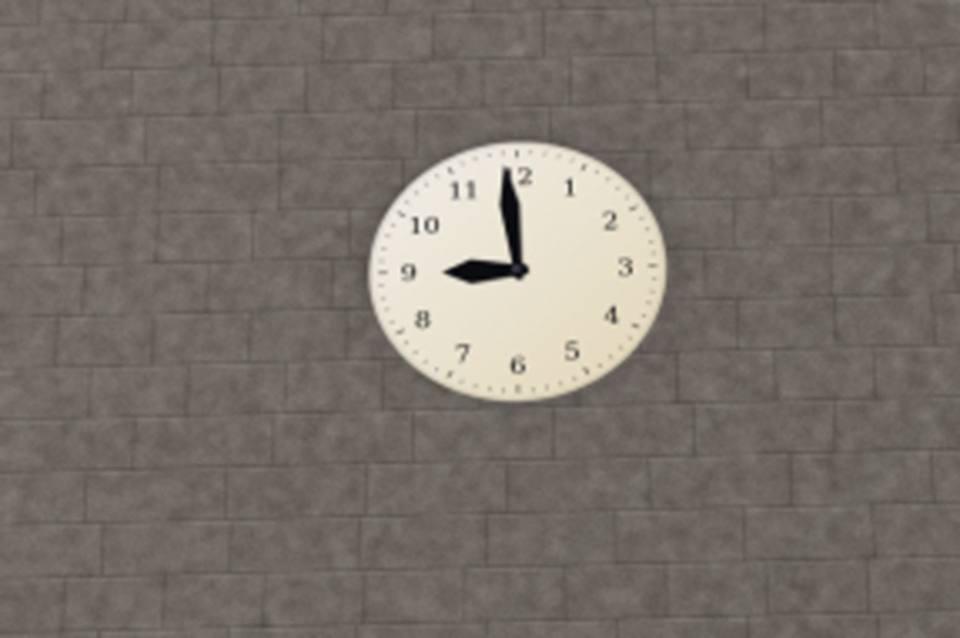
8:59
